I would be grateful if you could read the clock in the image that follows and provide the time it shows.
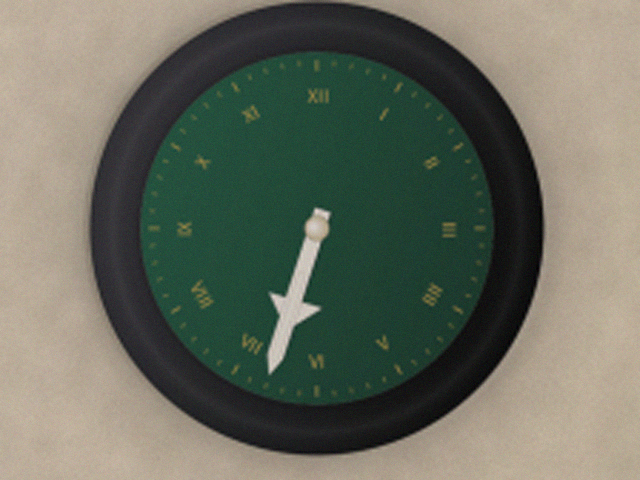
6:33
